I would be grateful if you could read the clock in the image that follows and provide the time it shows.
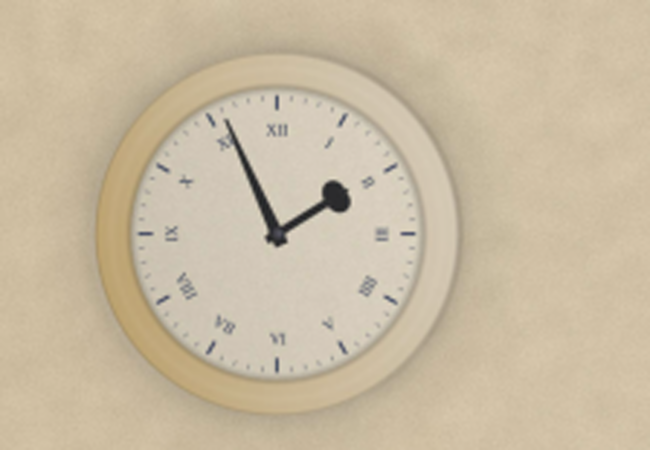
1:56
